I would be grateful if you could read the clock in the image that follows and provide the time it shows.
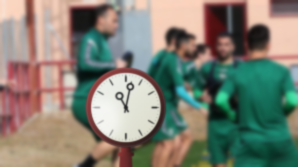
11:02
